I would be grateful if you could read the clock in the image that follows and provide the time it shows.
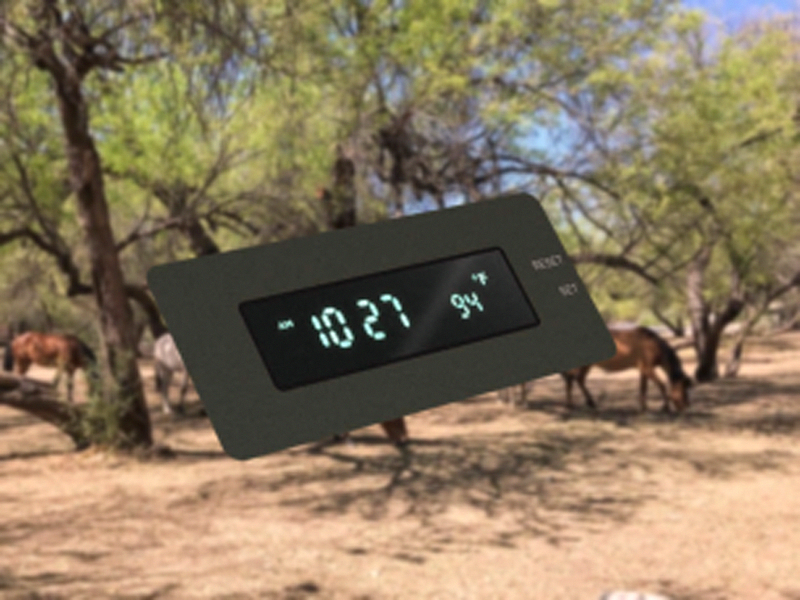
10:27
